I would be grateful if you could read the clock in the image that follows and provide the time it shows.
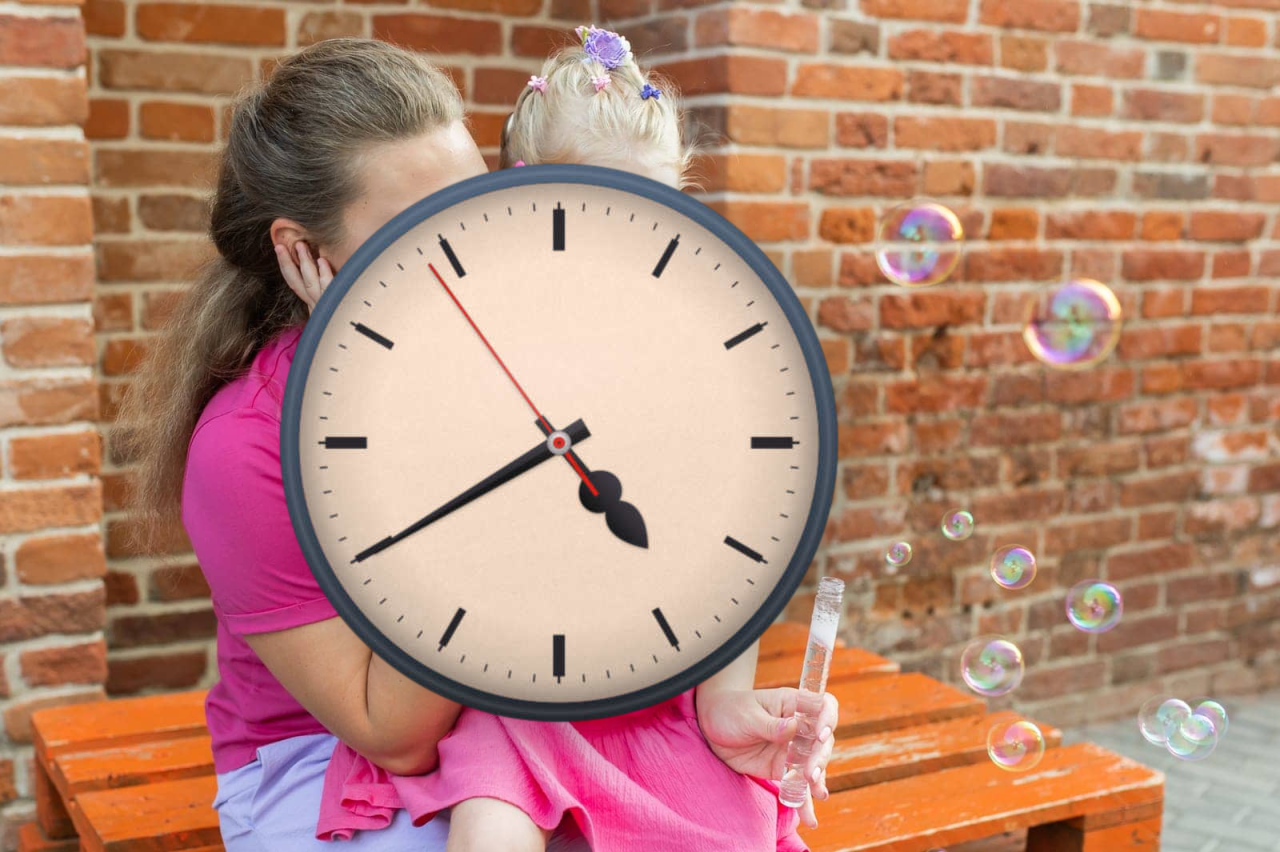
4:39:54
